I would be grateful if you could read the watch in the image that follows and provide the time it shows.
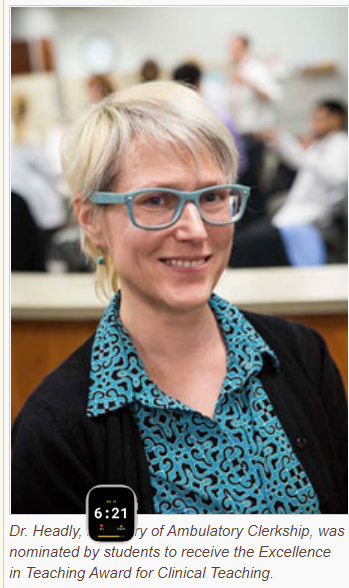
6:21
